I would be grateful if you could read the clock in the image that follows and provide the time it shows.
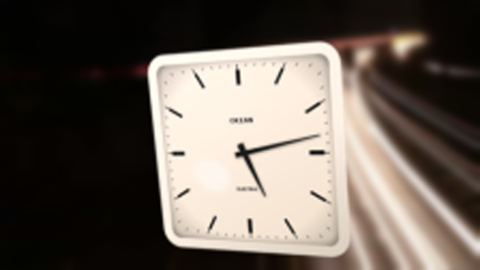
5:13
